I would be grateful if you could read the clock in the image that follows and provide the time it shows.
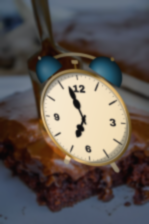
6:57
